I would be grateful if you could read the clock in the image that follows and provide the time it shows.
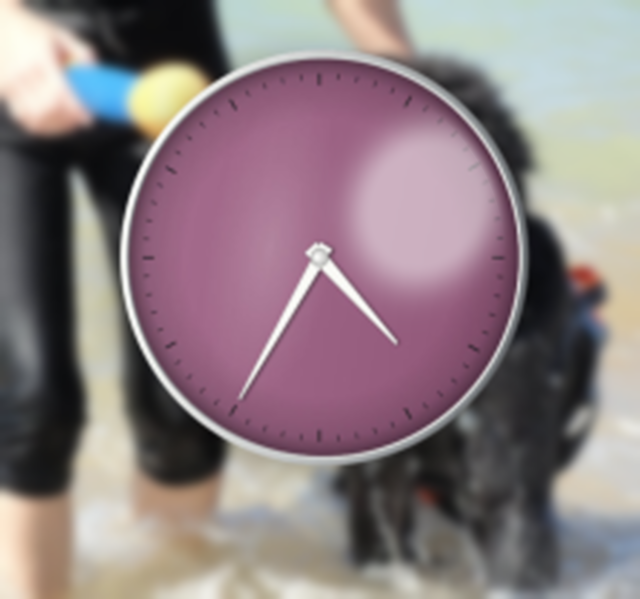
4:35
